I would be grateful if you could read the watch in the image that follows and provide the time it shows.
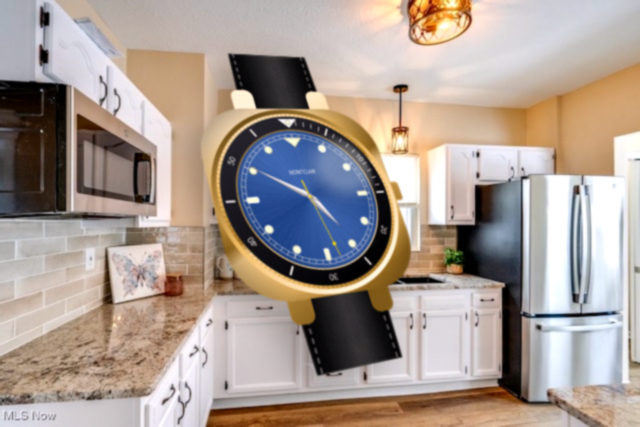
4:50:28
